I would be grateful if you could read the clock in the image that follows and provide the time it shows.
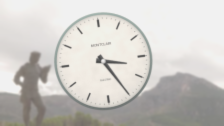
3:25
